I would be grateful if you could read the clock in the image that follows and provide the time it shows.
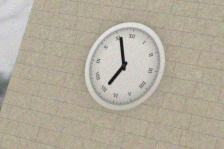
6:56
